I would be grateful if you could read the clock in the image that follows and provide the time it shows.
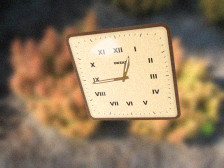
12:44
